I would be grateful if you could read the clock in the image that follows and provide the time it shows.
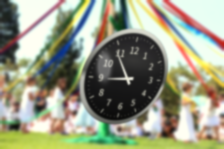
8:54
